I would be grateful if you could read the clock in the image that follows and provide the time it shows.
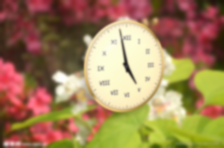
4:58
